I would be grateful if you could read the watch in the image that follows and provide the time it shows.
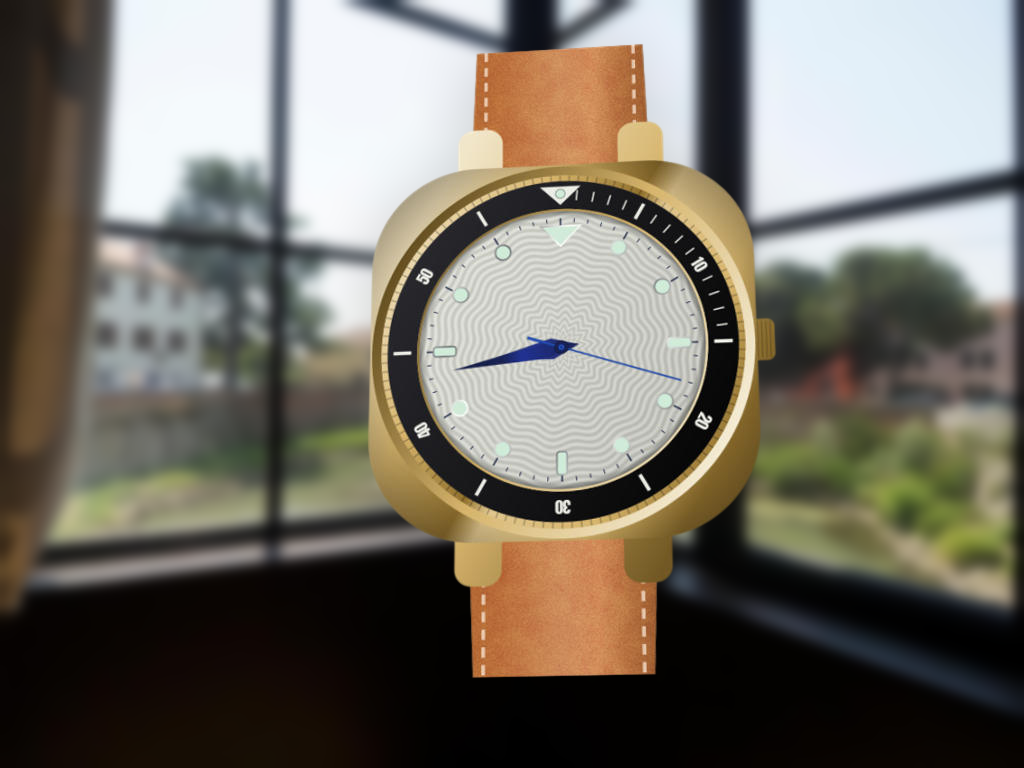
8:43:18
